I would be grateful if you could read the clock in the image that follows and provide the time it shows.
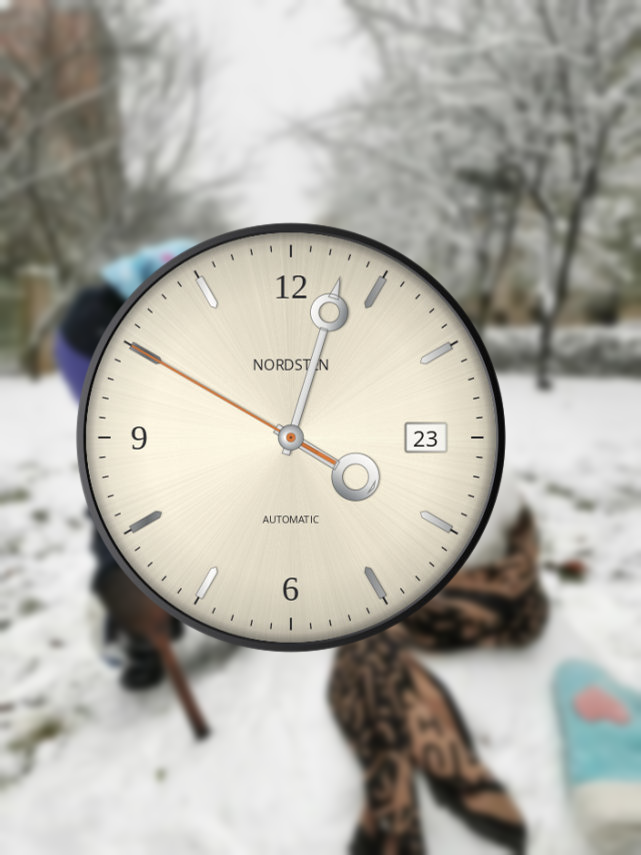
4:02:50
